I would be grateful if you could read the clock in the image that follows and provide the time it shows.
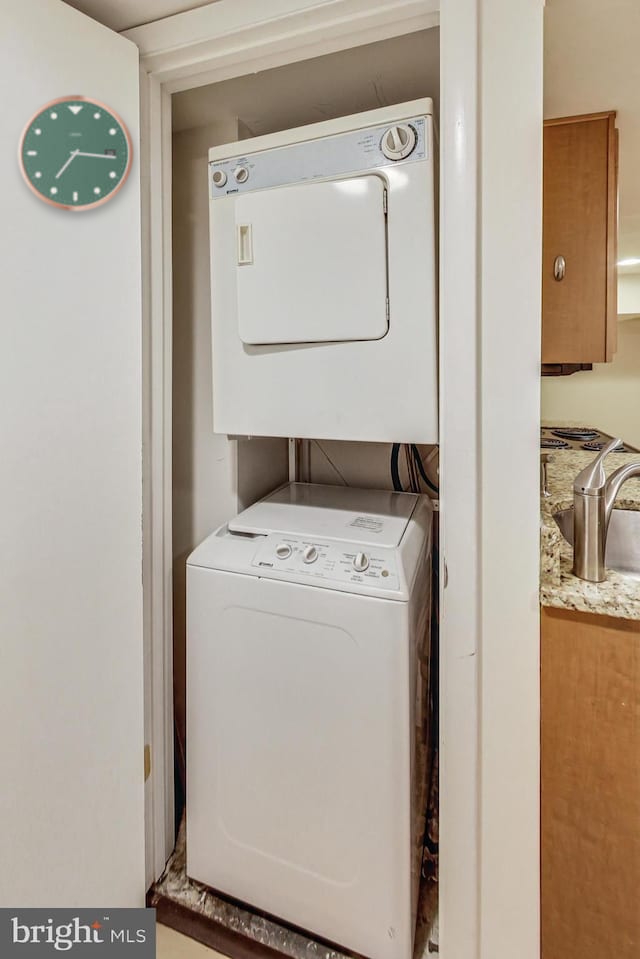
7:16
